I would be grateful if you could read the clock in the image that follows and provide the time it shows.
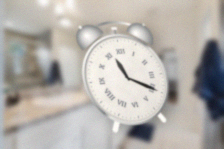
11:20
